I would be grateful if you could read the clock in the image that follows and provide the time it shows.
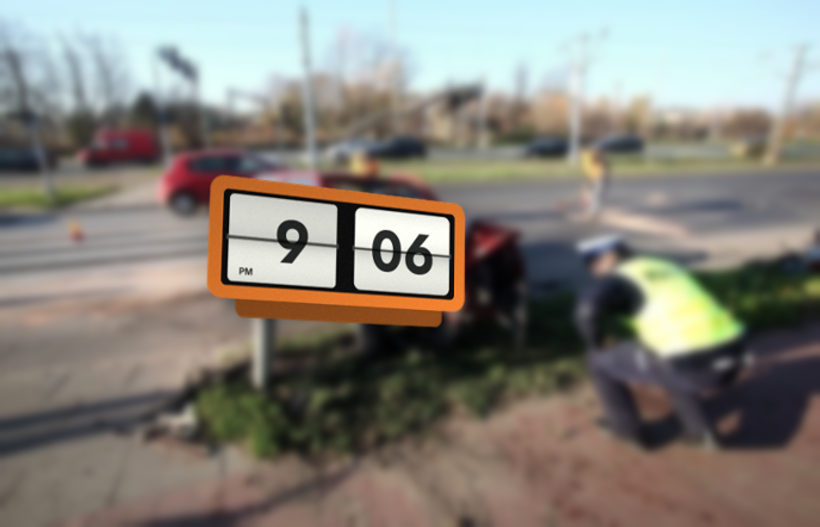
9:06
